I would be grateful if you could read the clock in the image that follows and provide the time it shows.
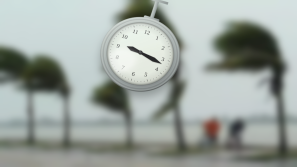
9:17
